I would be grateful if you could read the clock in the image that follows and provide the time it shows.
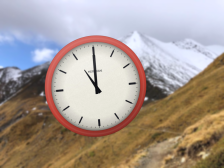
11:00
